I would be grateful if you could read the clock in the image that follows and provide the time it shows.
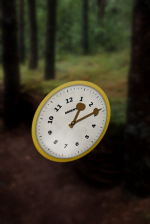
1:14
